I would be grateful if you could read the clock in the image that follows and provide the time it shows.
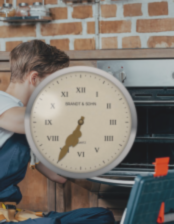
6:35
